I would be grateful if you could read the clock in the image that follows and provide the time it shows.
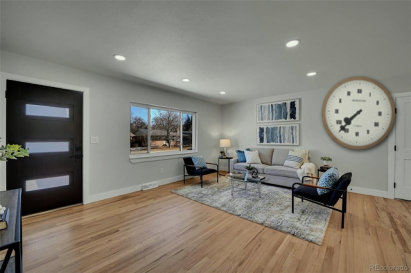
7:37
